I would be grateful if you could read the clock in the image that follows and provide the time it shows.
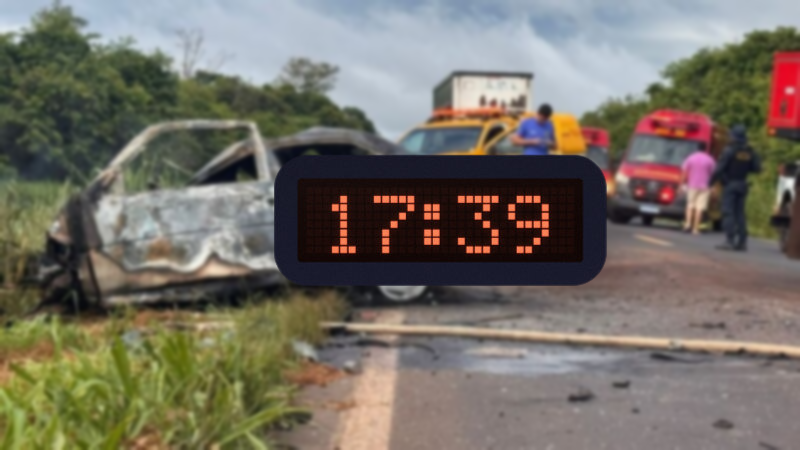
17:39
